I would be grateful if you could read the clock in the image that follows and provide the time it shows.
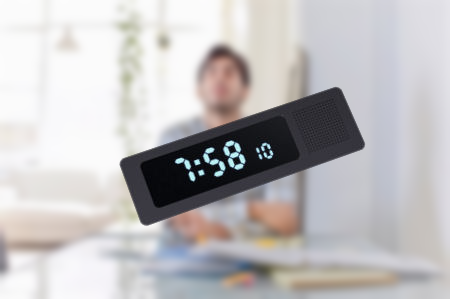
7:58:10
